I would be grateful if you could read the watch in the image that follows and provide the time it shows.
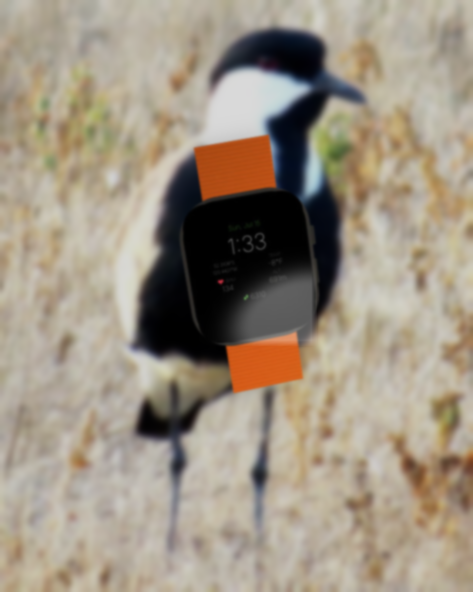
1:33
